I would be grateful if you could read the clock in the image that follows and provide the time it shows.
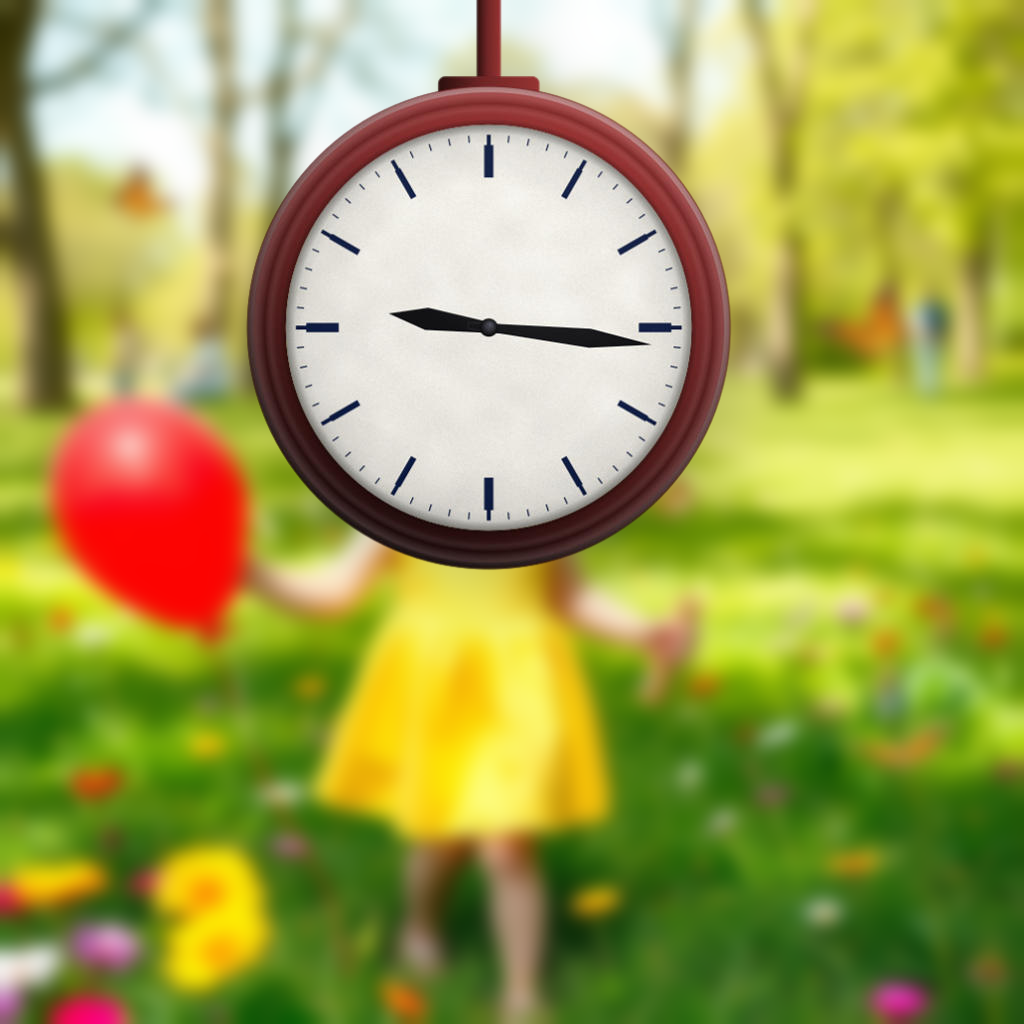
9:16
